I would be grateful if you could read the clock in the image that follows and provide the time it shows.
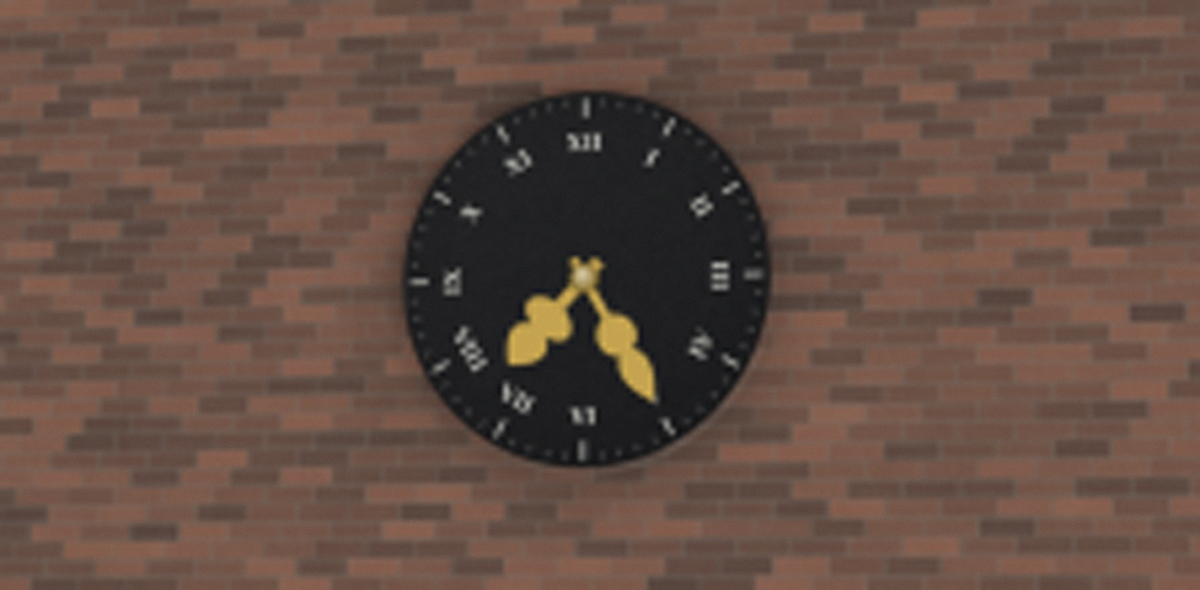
7:25
